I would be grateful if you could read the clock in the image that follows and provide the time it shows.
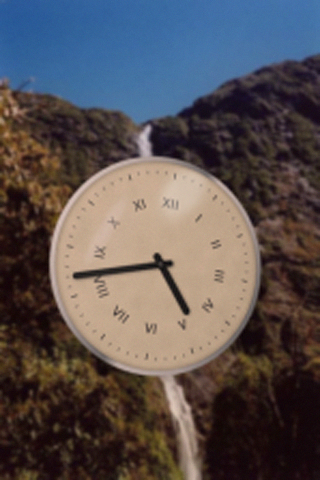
4:42
